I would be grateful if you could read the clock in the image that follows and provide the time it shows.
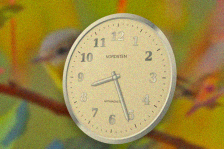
8:26
